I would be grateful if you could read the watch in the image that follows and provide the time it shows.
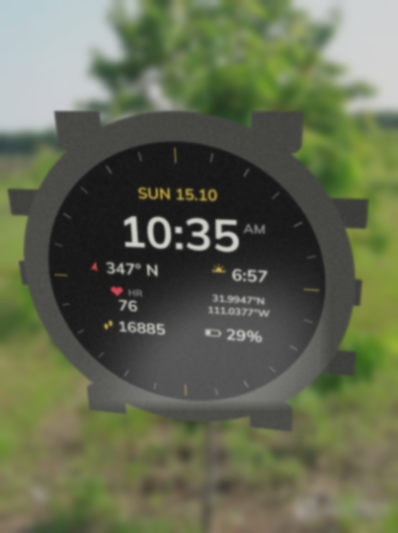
10:35
